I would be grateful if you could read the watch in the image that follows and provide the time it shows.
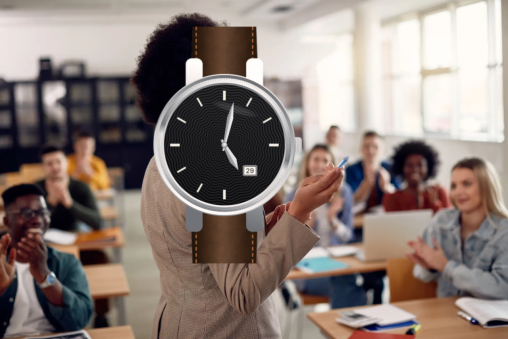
5:02
